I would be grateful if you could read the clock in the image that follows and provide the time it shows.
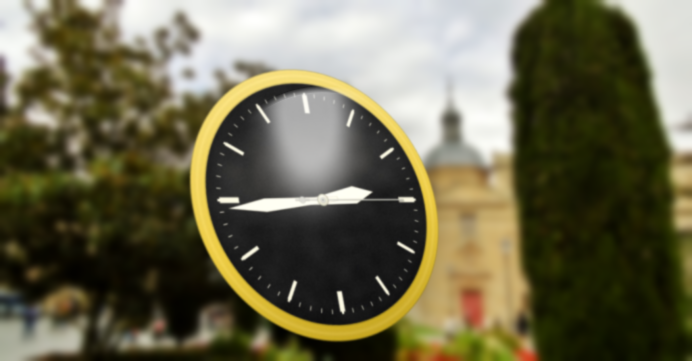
2:44:15
